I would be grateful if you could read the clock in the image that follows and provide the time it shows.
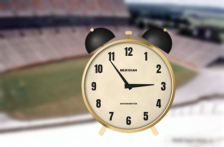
2:54
